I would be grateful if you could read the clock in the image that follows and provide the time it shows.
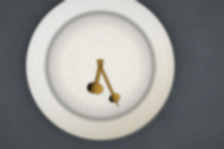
6:26
